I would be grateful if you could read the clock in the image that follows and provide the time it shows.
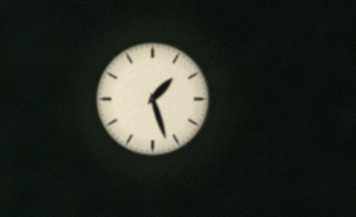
1:27
